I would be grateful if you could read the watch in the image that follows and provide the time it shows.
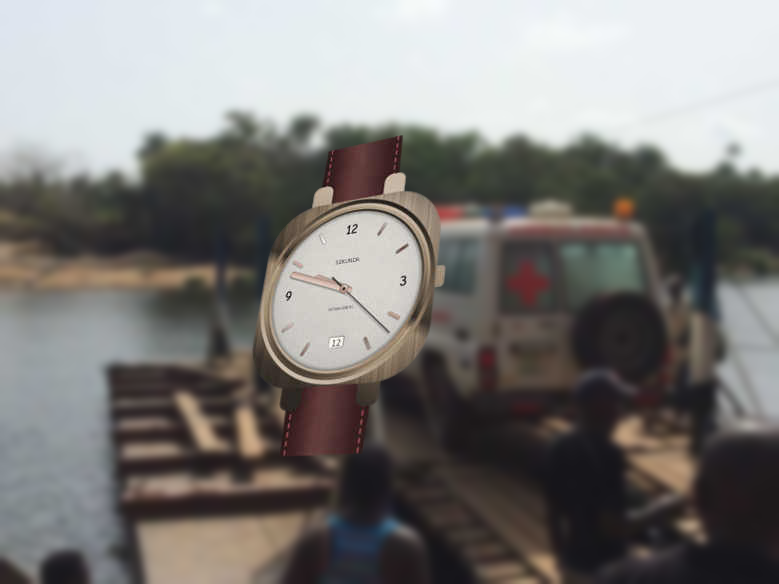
9:48:22
